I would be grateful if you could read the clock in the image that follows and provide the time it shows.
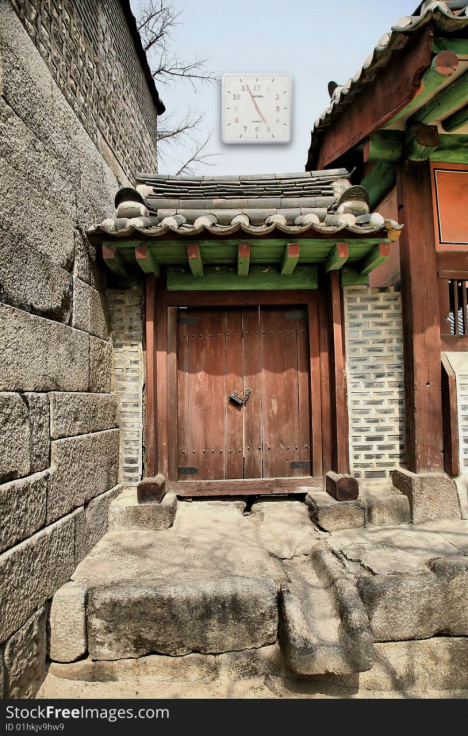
4:56
